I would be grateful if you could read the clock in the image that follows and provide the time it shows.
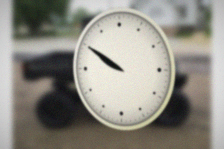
9:50
